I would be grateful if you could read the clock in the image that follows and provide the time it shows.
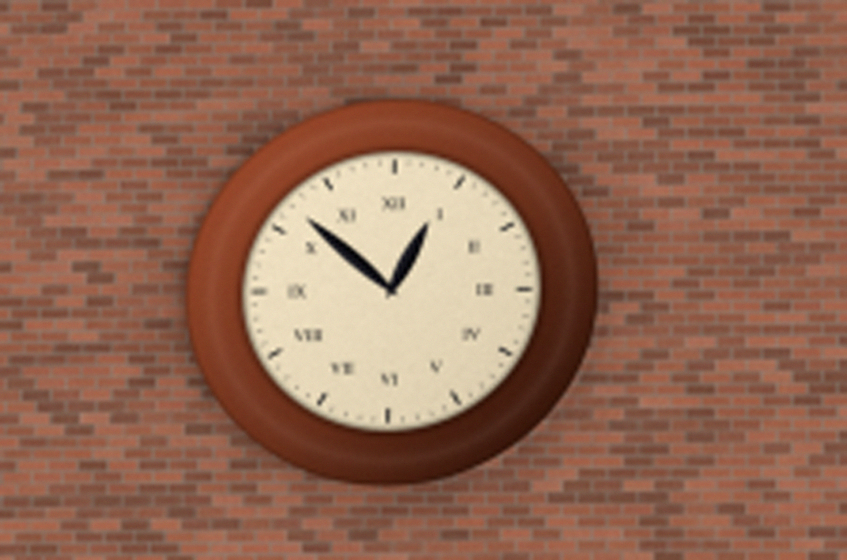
12:52
